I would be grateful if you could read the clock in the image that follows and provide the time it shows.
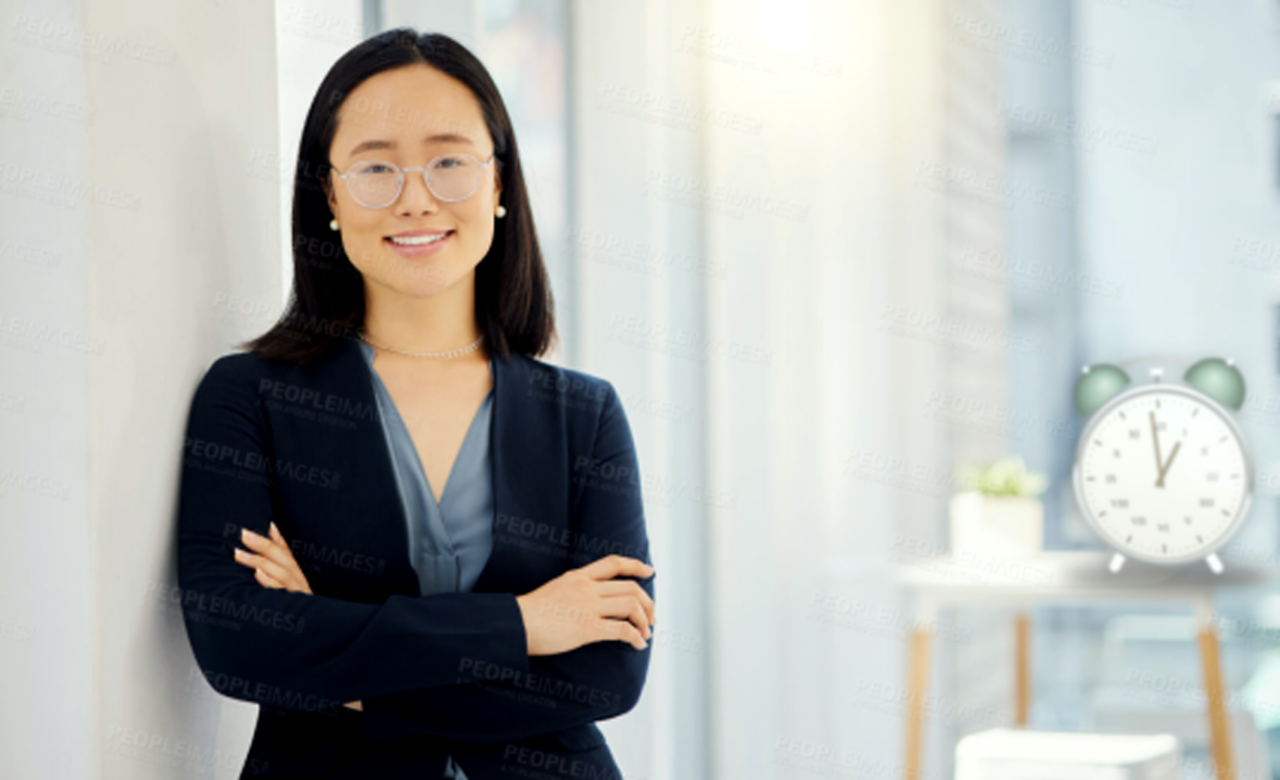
12:59
